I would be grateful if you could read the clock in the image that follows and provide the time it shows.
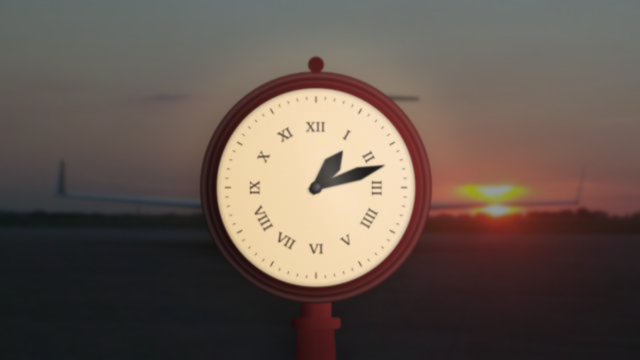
1:12
